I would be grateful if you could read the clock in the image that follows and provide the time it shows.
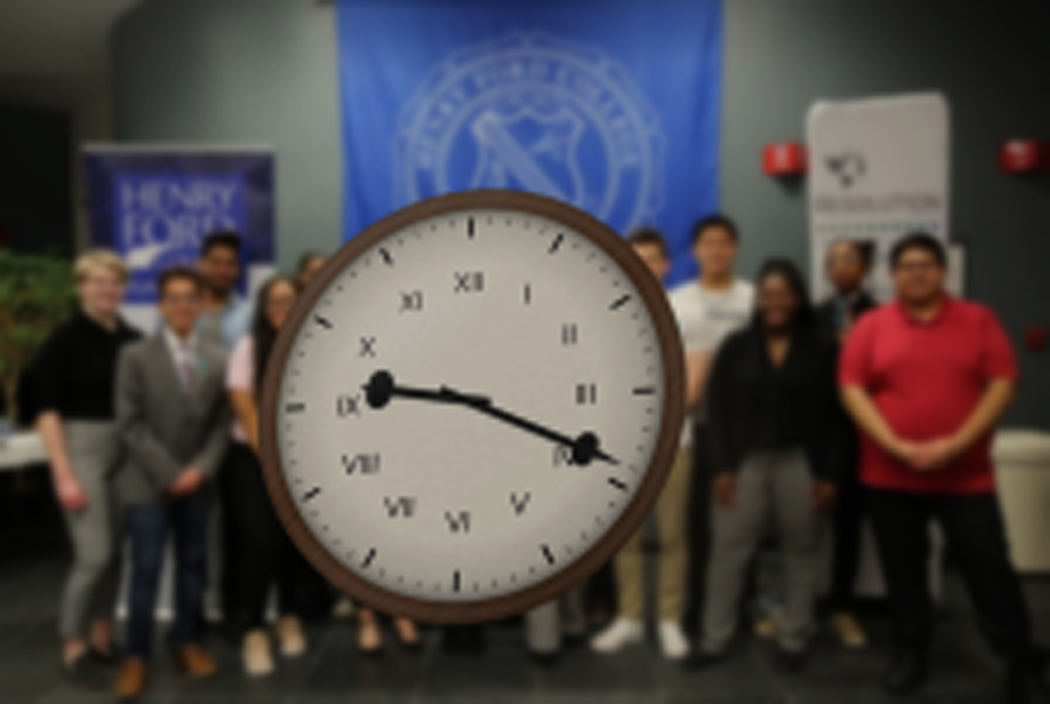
9:19
